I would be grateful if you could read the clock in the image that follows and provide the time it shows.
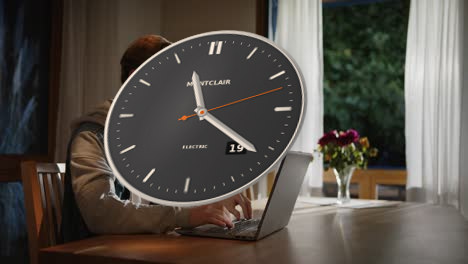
11:21:12
